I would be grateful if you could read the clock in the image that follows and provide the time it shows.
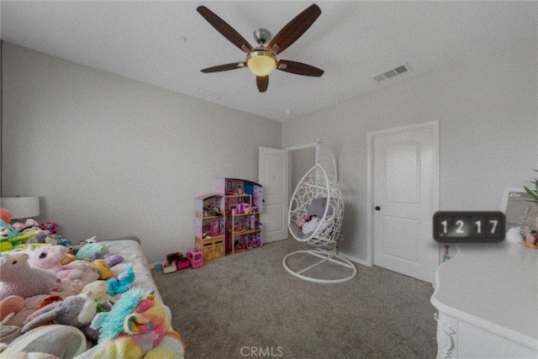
12:17
